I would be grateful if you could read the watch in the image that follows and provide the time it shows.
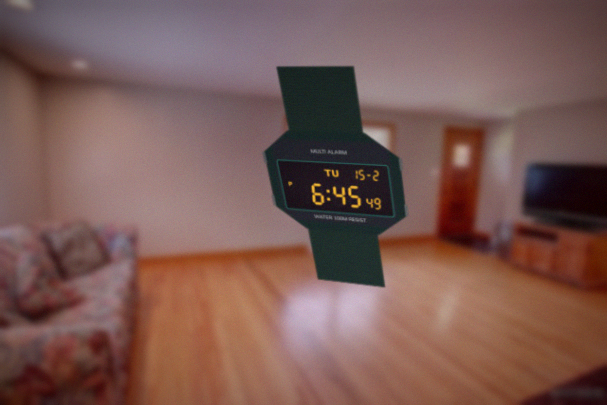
6:45:49
